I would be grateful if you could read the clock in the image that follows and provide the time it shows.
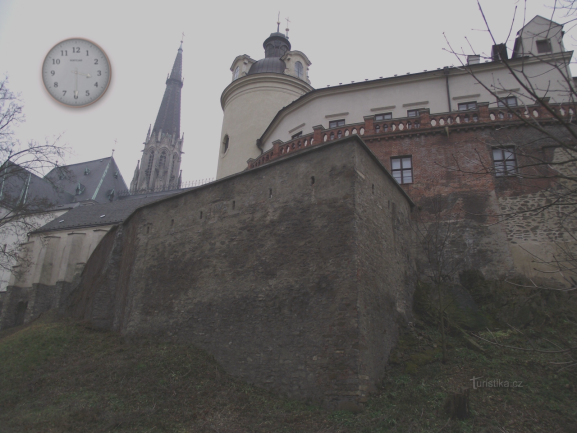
3:30
